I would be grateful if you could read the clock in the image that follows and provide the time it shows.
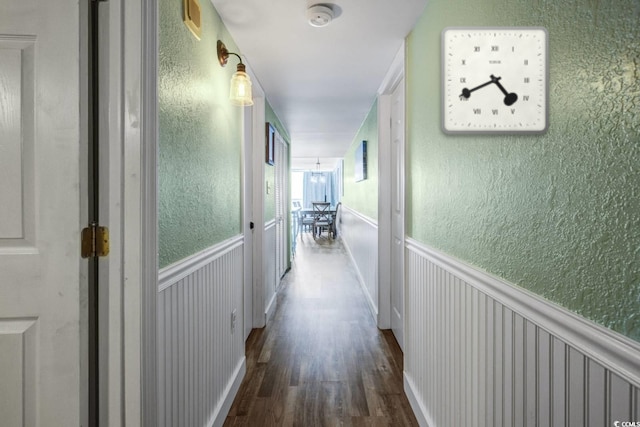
4:41
